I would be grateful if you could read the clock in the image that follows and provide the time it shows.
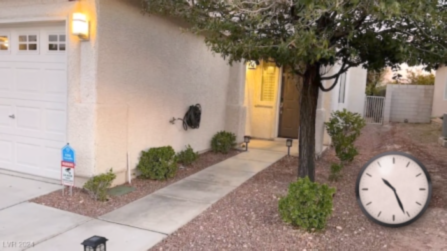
10:26
